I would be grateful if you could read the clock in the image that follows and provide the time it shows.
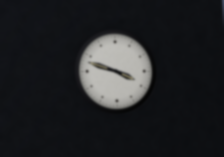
3:48
